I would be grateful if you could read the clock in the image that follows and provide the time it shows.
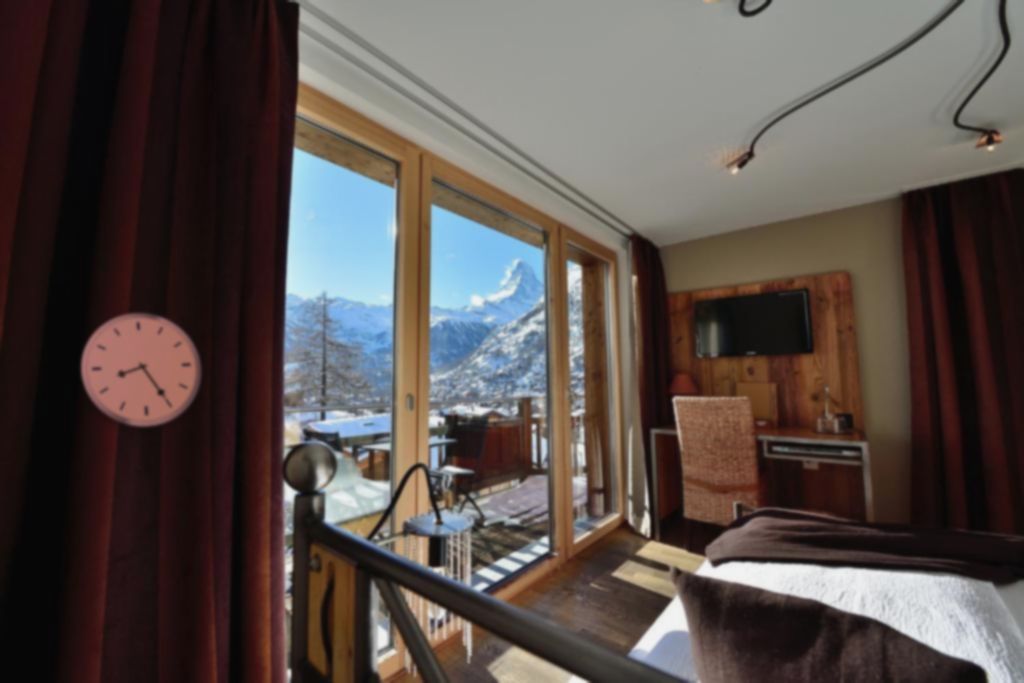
8:25
